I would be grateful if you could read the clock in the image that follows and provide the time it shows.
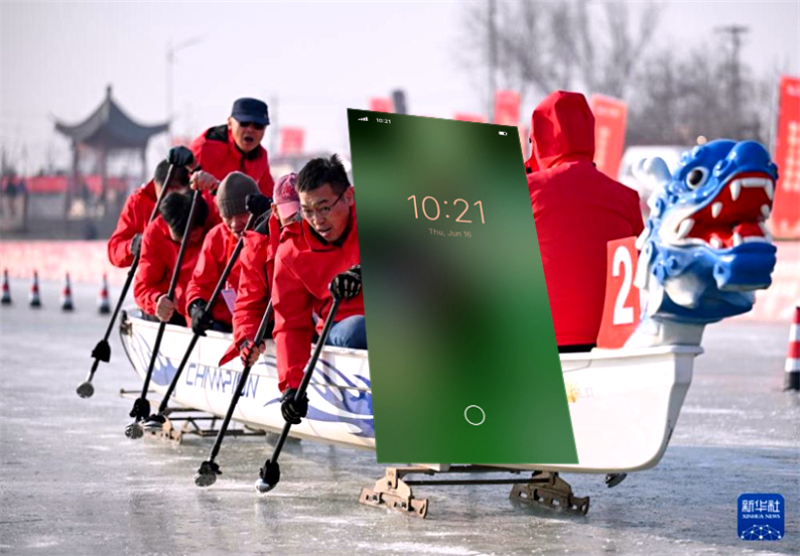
10:21
